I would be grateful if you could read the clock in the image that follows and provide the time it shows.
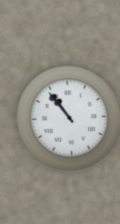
10:54
